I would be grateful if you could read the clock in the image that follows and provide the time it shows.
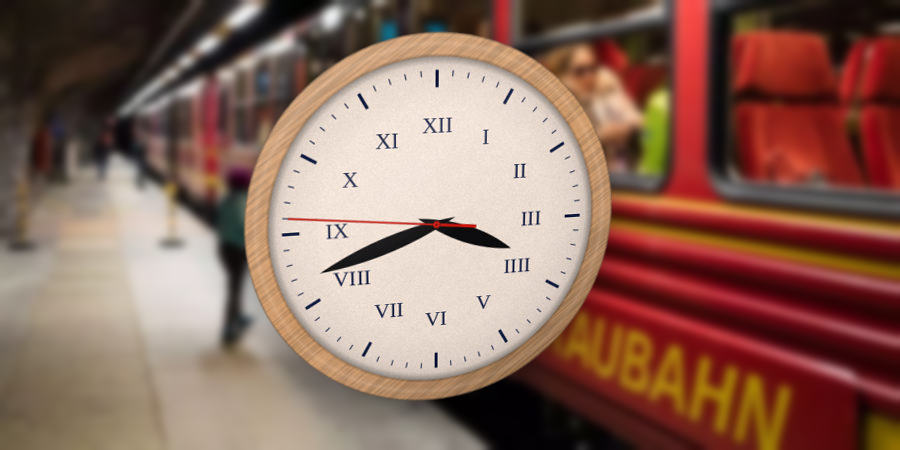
3:41:46
